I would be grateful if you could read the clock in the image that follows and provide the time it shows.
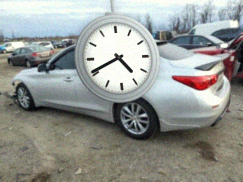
4:41
